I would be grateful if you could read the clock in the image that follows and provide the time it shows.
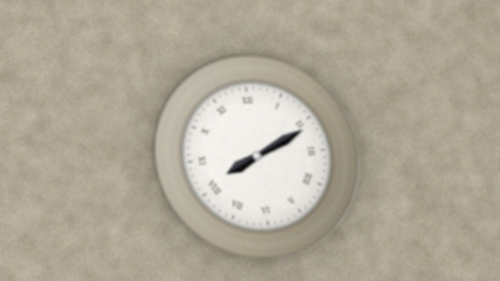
8:11
